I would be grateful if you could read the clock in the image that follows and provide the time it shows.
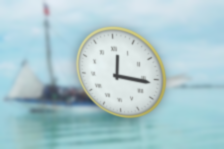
12:16
